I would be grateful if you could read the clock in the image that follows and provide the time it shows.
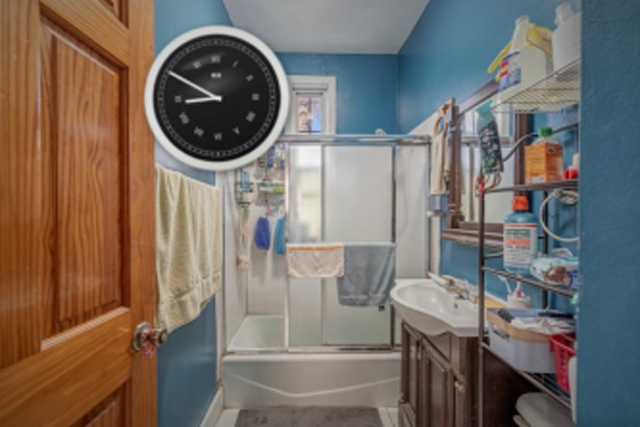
8:50
